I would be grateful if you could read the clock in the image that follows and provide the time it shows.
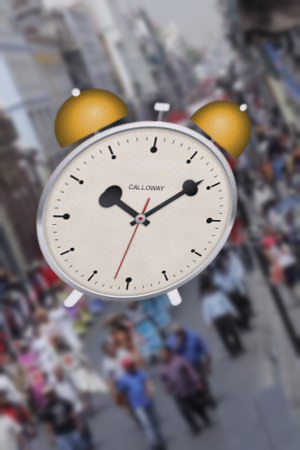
10:08:32
